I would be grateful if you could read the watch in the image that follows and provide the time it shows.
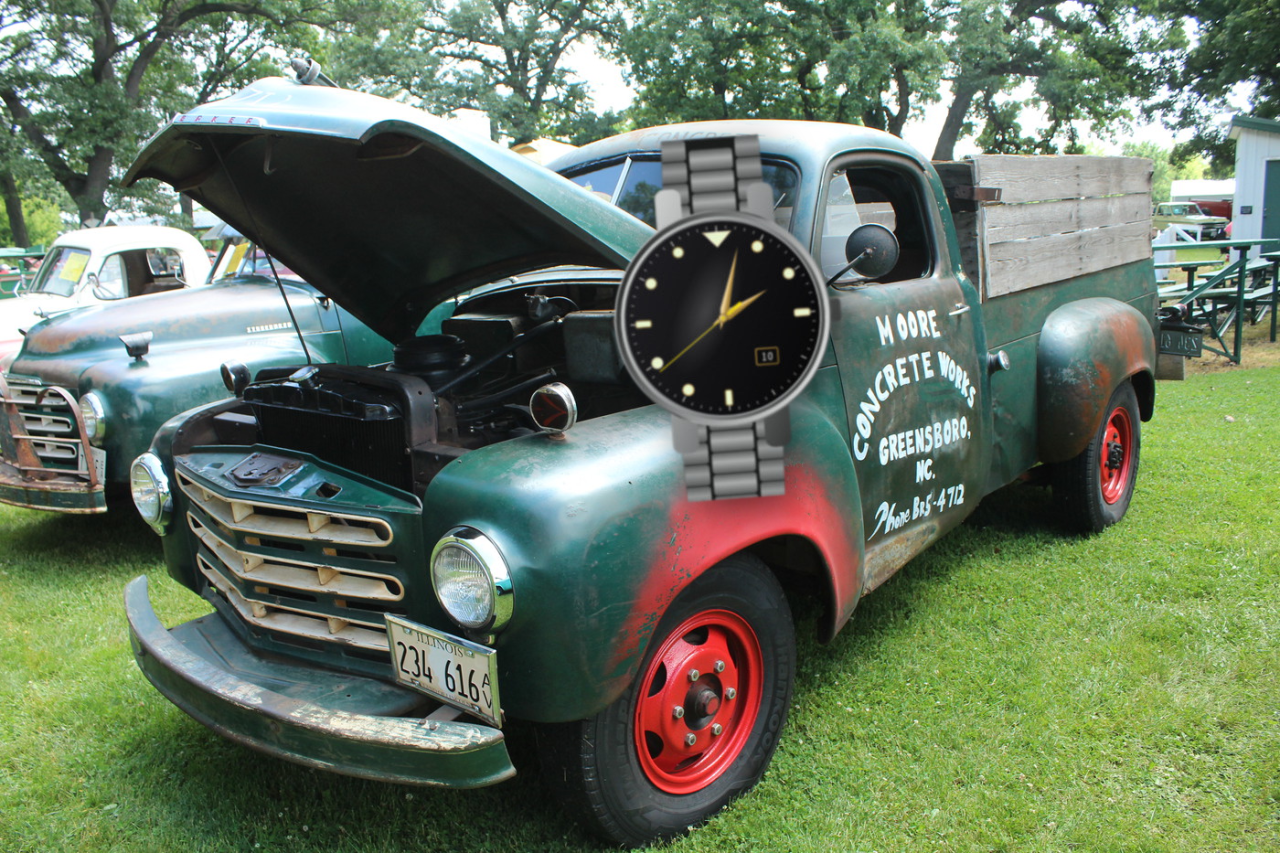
2:02:39
